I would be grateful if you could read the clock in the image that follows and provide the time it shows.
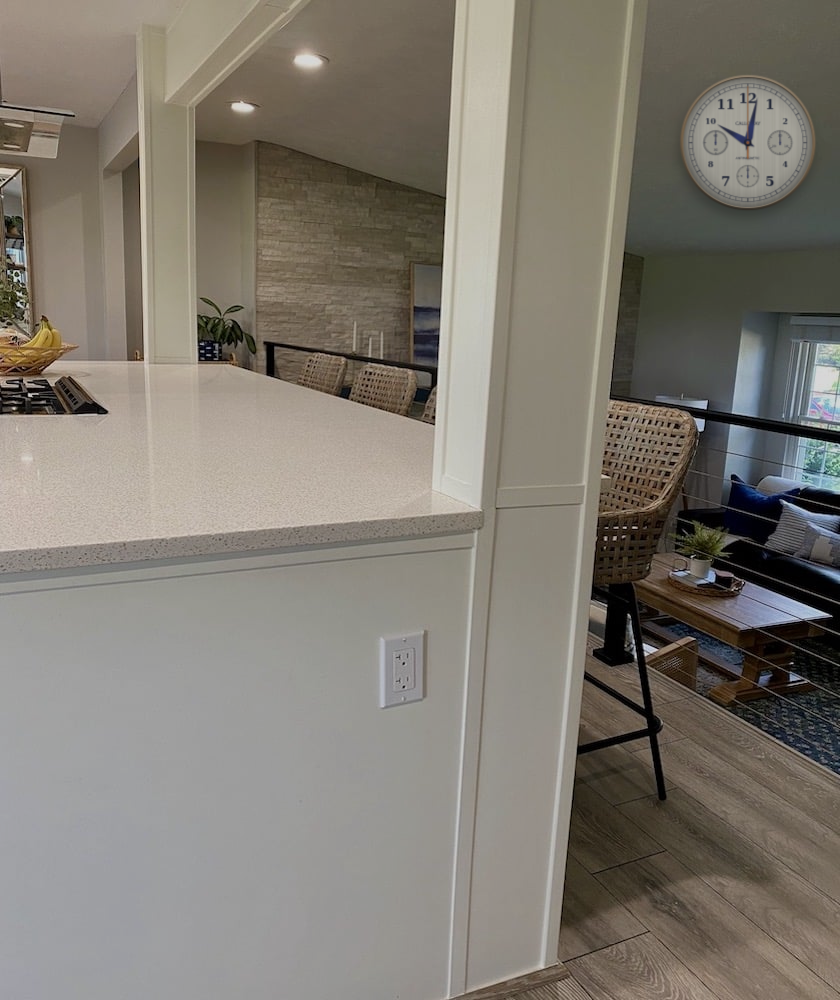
10:02
